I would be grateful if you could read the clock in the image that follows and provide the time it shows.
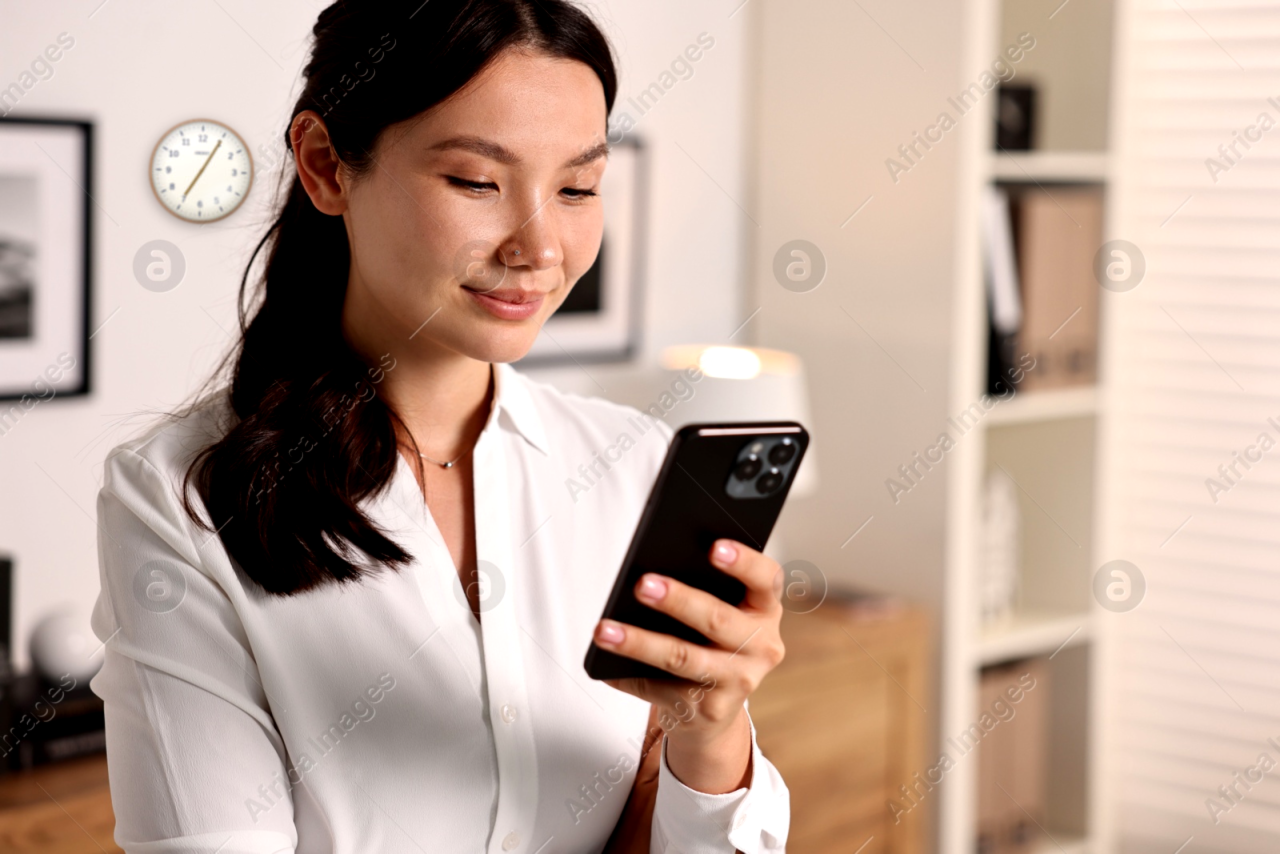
7:05
